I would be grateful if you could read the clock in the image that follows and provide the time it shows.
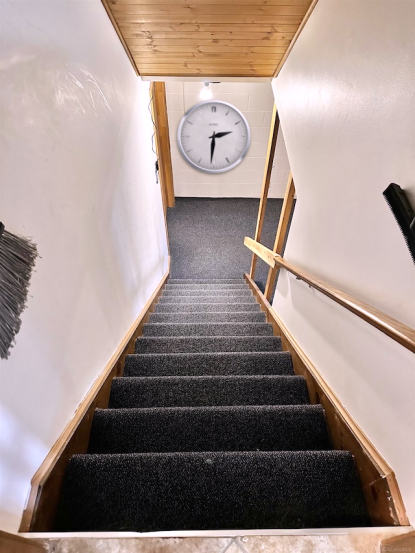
2:31
